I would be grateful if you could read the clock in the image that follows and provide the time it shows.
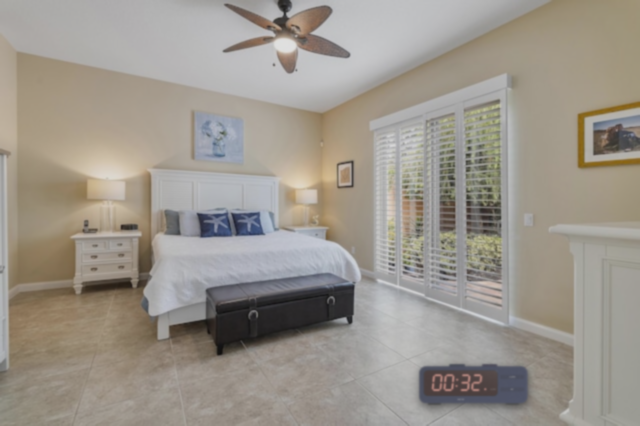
0:32
